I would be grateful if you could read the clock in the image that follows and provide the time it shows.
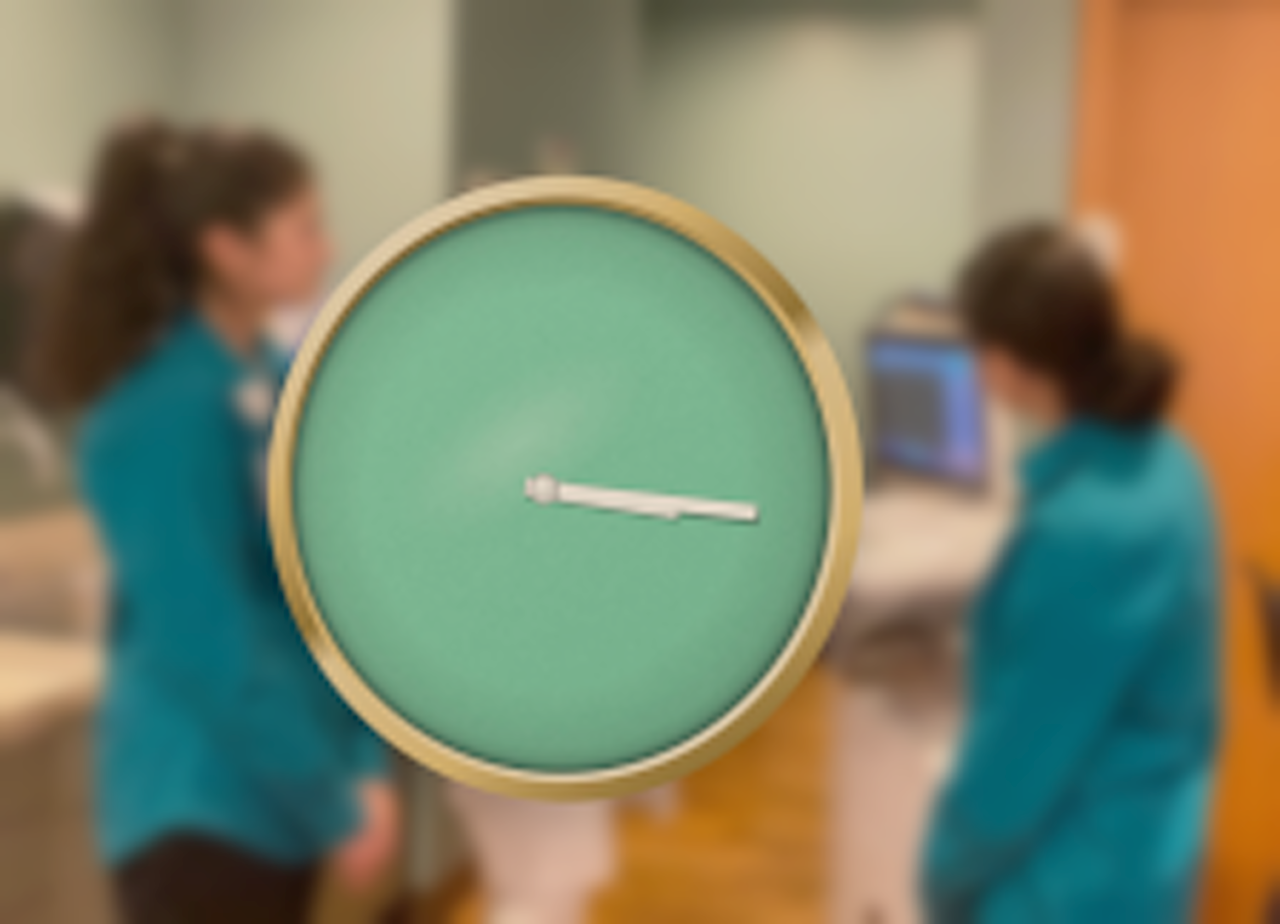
3:16
